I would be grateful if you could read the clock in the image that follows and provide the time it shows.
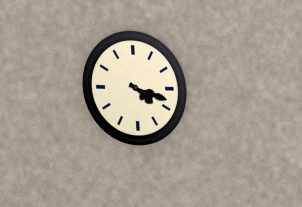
4:18
